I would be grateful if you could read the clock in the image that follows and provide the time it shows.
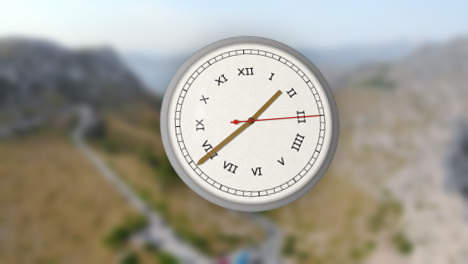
1:39:15
